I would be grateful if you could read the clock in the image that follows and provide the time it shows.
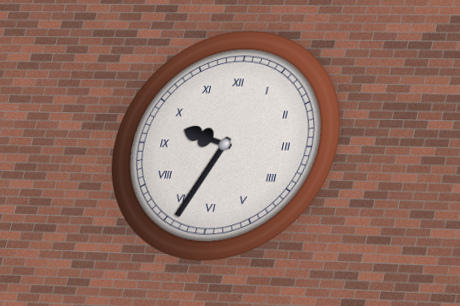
9:34
